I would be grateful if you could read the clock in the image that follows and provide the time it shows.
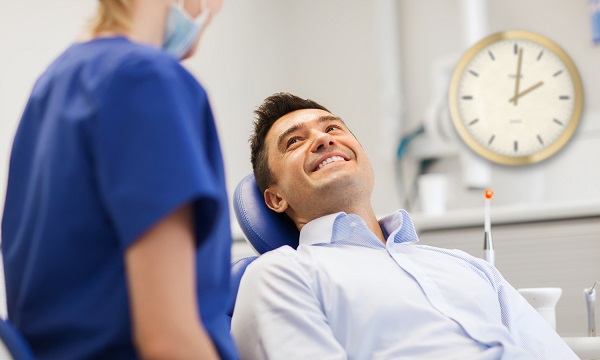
2:01
